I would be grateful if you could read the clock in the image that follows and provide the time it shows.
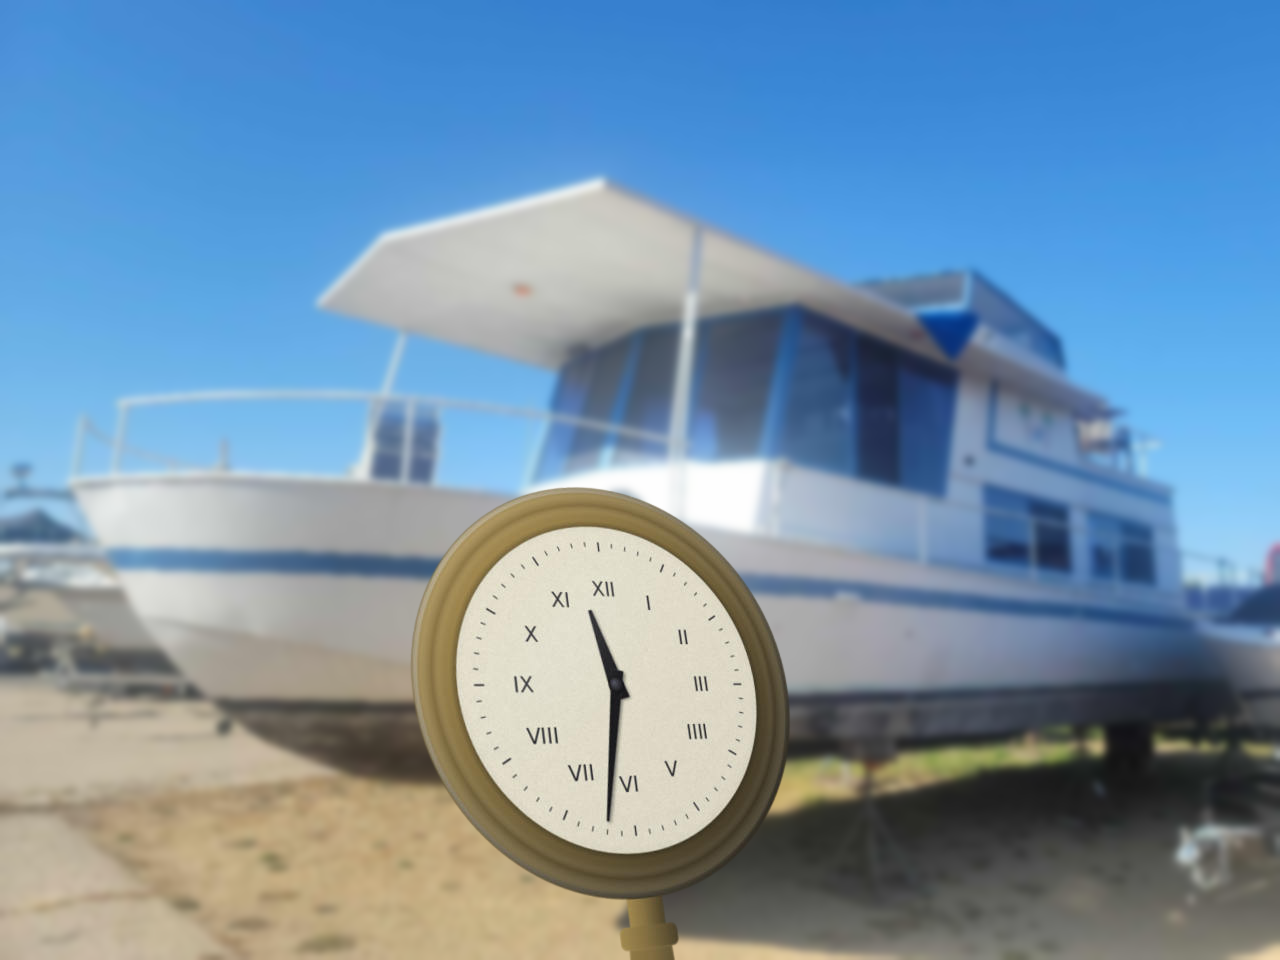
11:32
